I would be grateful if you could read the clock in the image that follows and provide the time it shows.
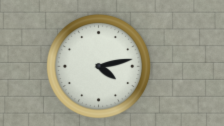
4:13
